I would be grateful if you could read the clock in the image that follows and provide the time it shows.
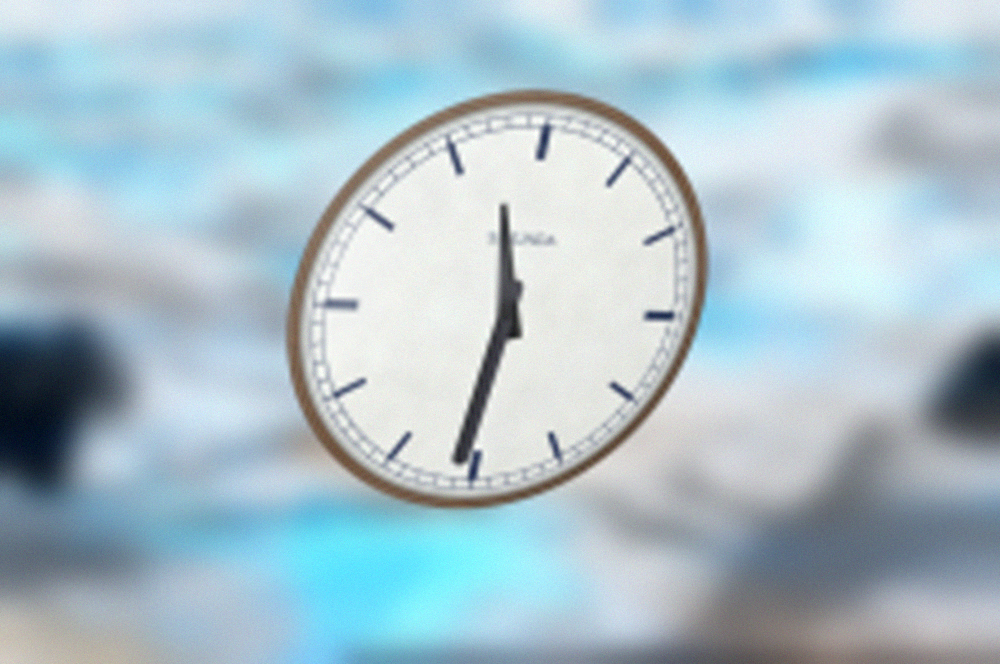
11:31
